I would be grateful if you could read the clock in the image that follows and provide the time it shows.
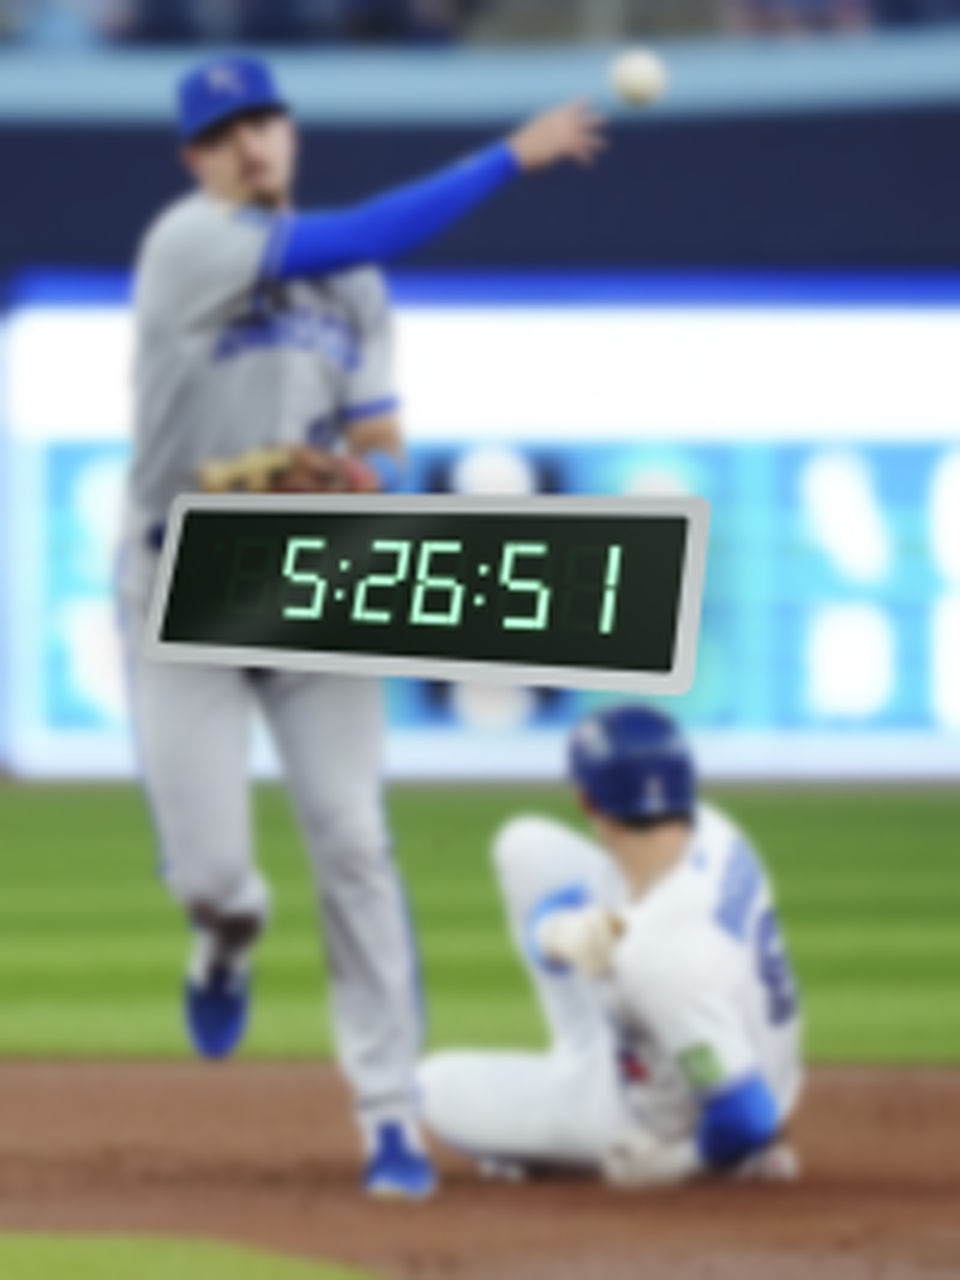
5:26:51
